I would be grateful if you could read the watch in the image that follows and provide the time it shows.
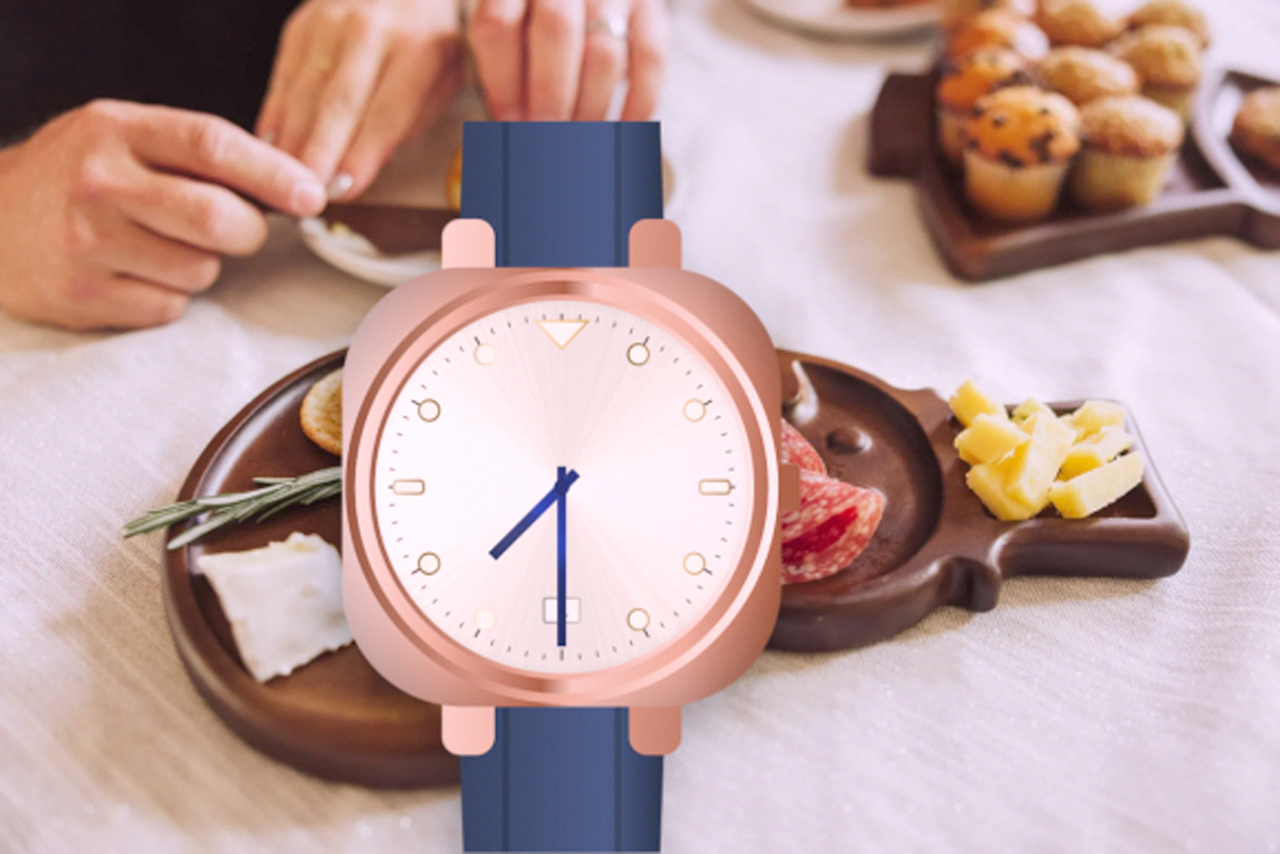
7:30
